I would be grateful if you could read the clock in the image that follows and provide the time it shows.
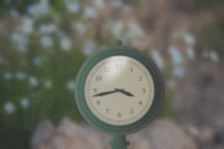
3:43
